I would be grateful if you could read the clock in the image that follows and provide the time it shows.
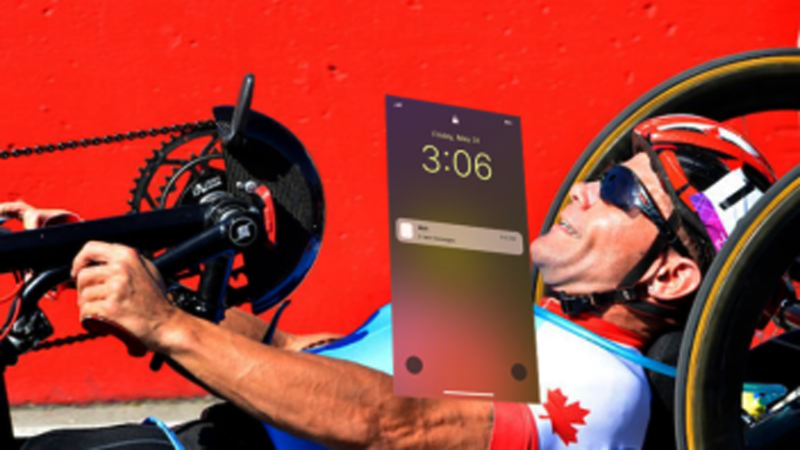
3:06
